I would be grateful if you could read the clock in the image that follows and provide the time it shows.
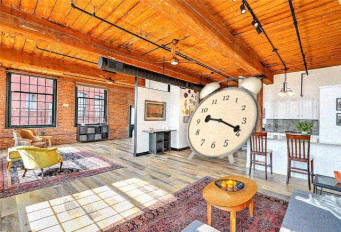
9:19
